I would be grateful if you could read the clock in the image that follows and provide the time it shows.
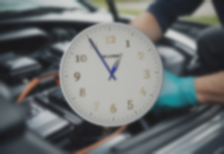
12:55
